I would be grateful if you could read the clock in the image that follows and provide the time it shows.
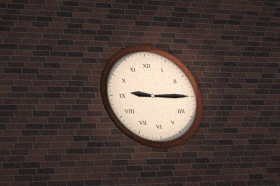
9:15
